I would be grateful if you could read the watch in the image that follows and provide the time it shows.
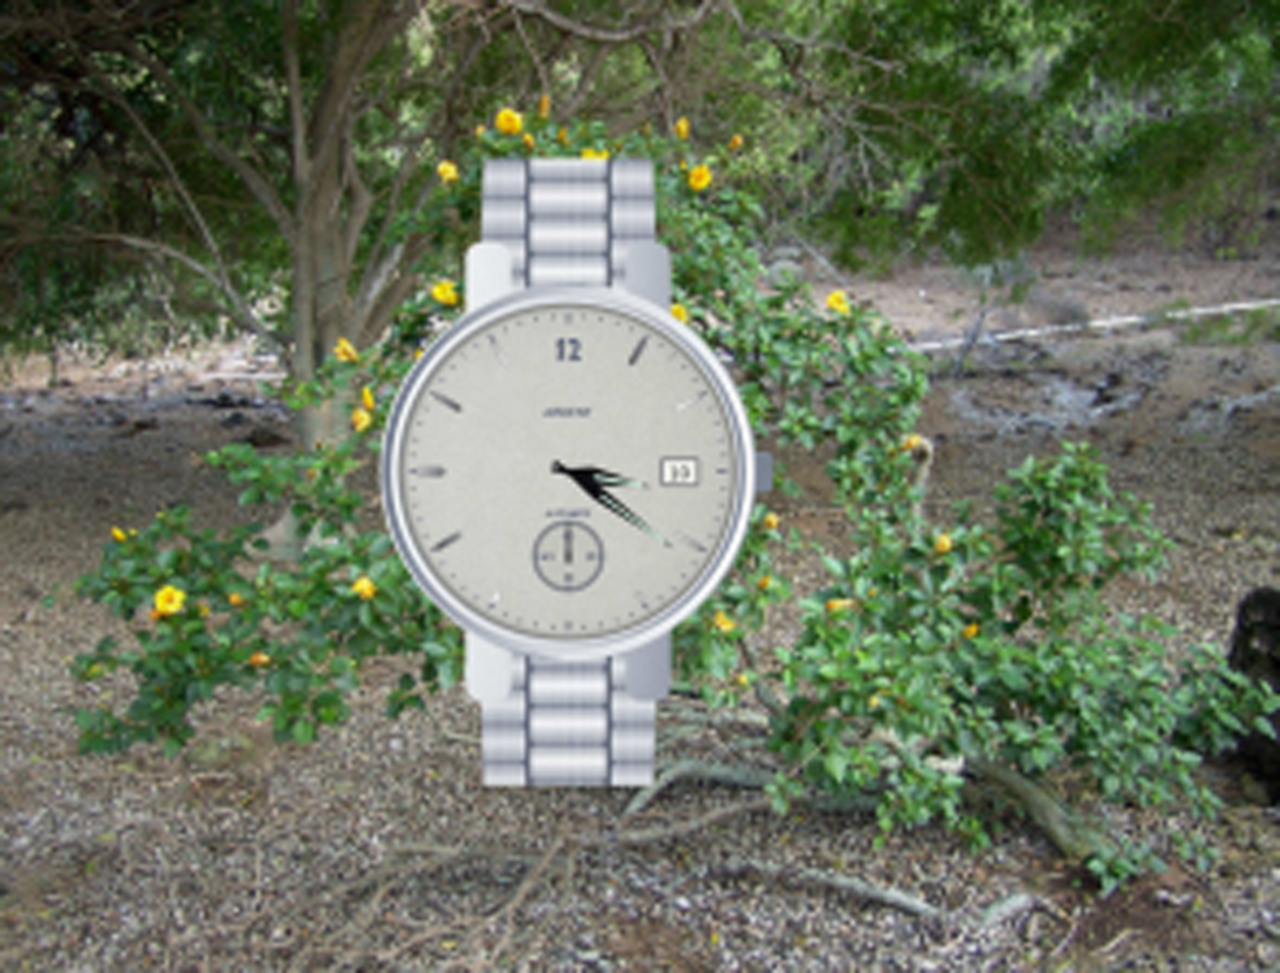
3:21
